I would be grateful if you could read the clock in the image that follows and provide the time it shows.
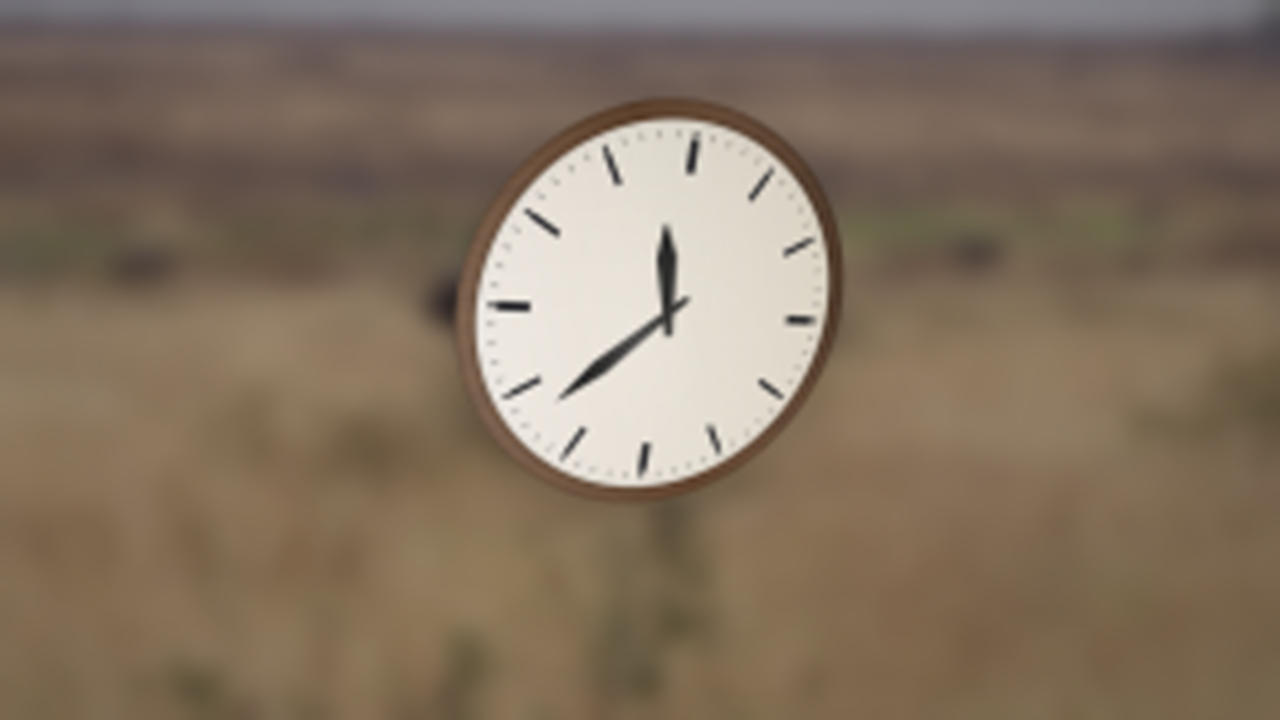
11:38
